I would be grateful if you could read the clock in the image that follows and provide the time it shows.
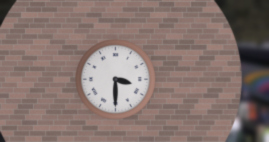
3:30
